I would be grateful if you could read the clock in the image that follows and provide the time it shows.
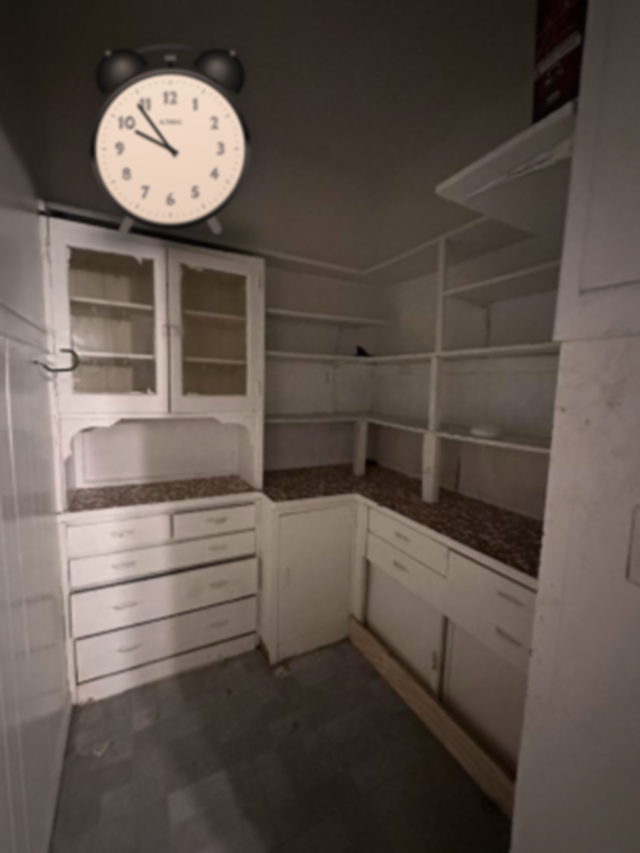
9:54
